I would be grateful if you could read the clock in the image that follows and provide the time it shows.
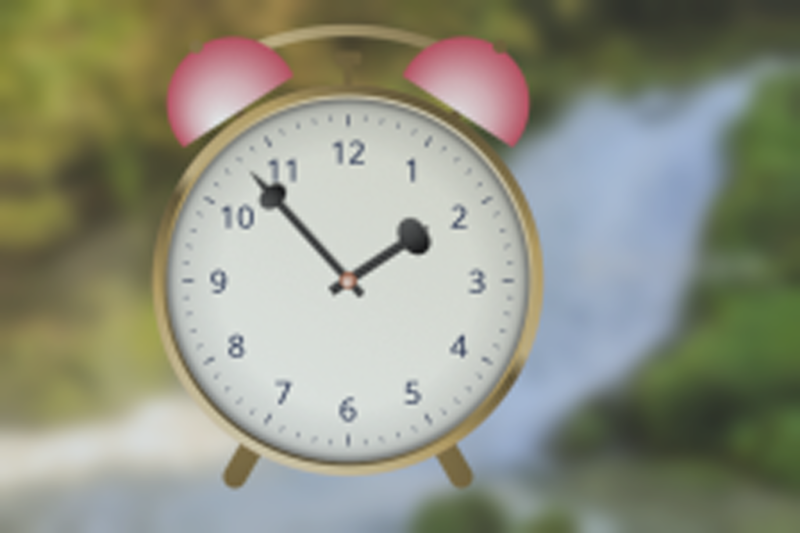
1:53
